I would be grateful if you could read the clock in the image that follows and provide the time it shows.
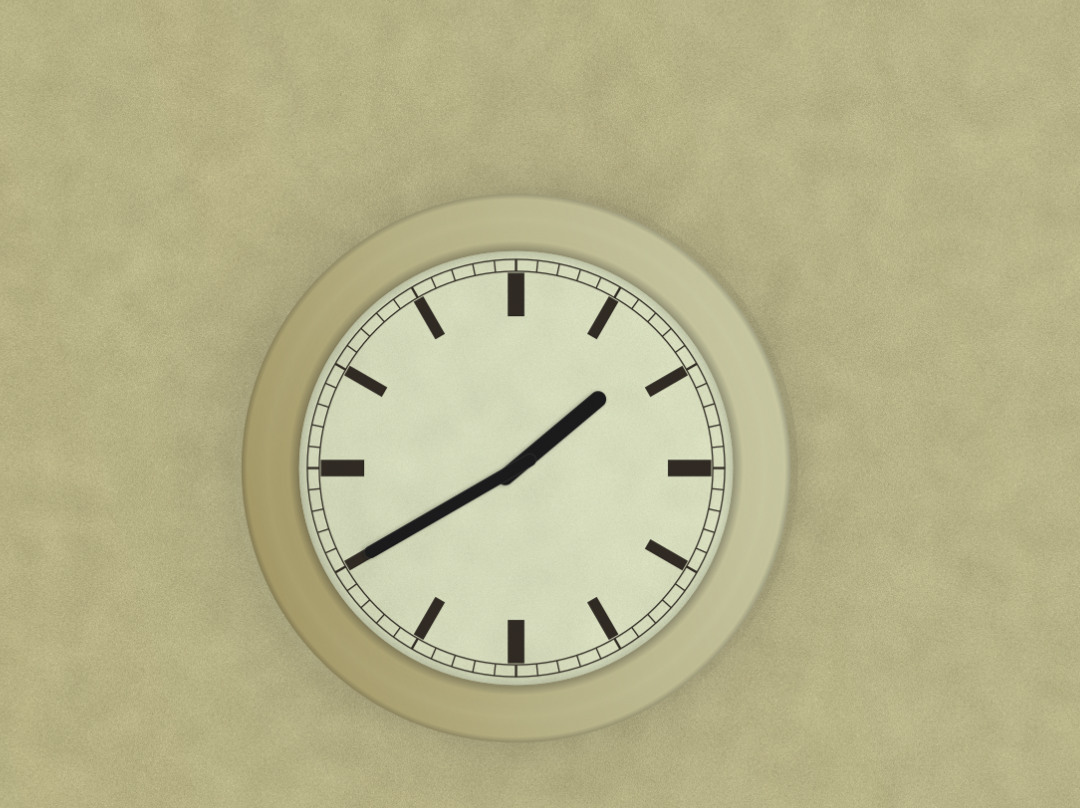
1:40
